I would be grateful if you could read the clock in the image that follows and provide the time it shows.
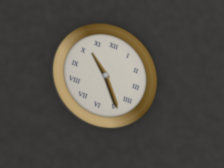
10:24
